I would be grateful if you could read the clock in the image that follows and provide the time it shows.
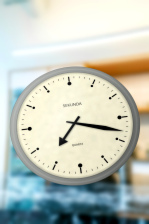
7:18
